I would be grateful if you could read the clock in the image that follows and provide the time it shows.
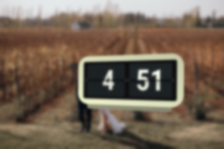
4:51
